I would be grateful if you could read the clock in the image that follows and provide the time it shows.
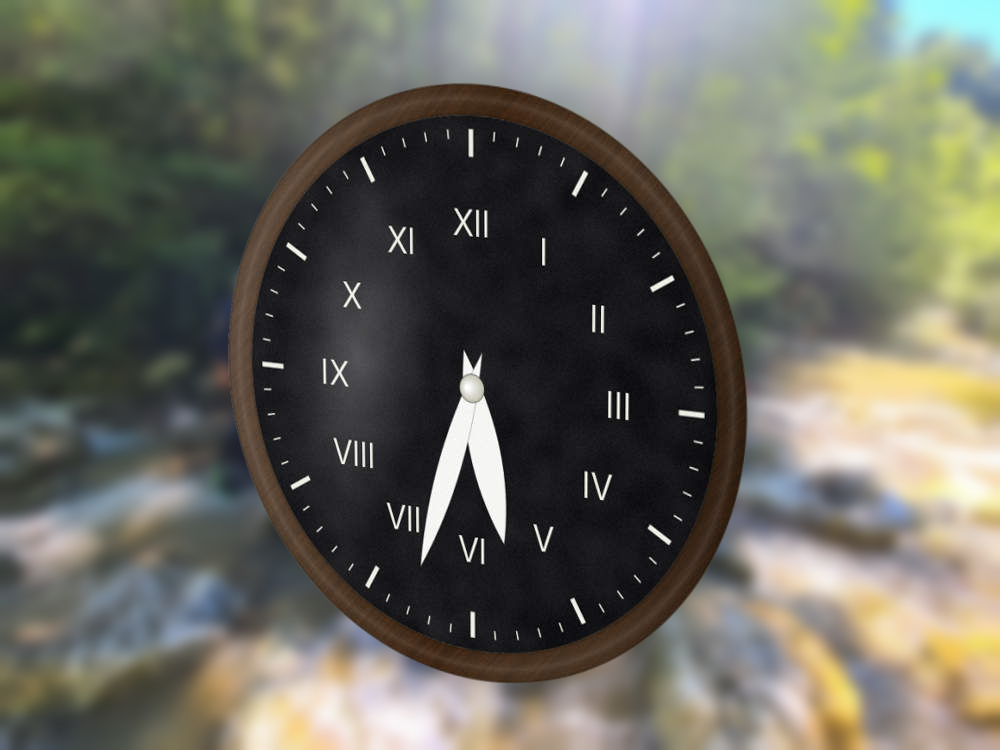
5:33
